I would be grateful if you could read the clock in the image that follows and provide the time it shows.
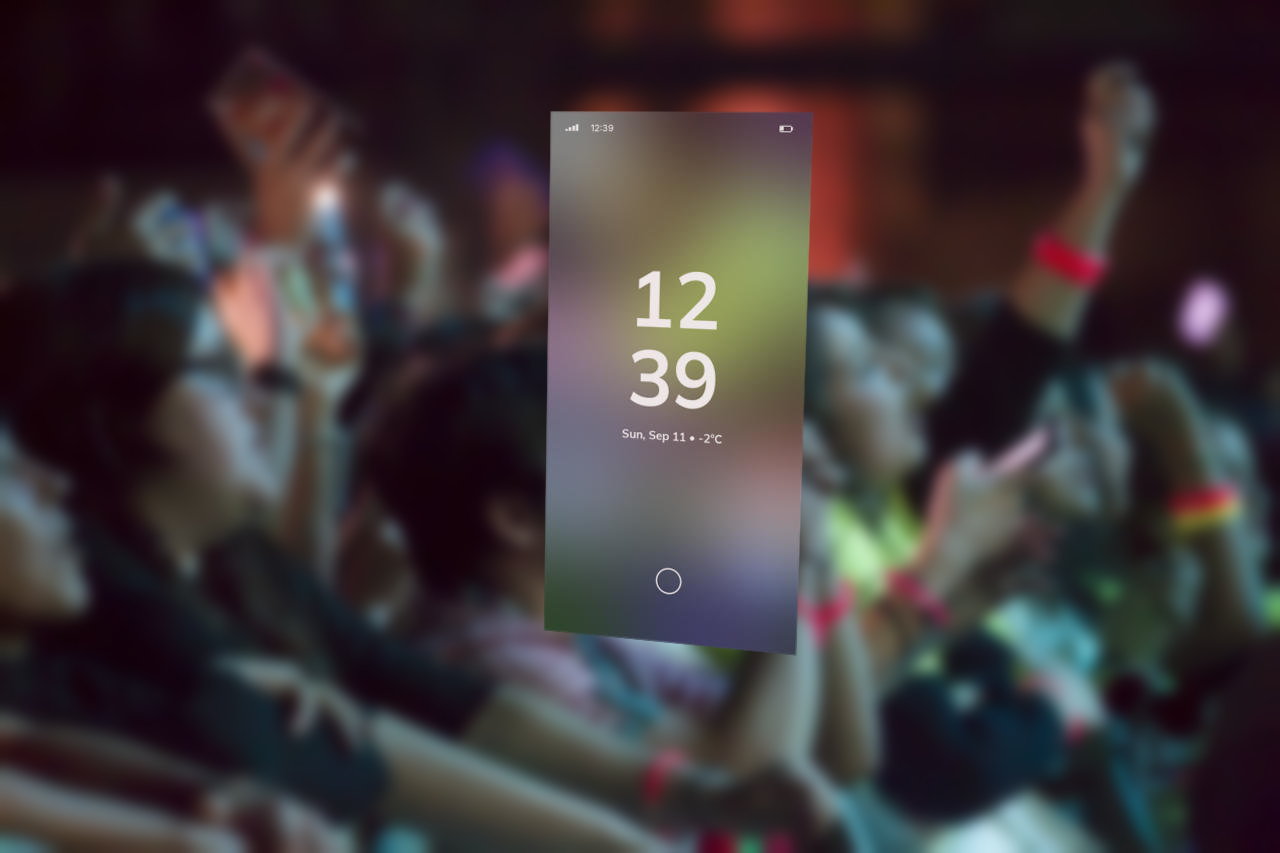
12:39
